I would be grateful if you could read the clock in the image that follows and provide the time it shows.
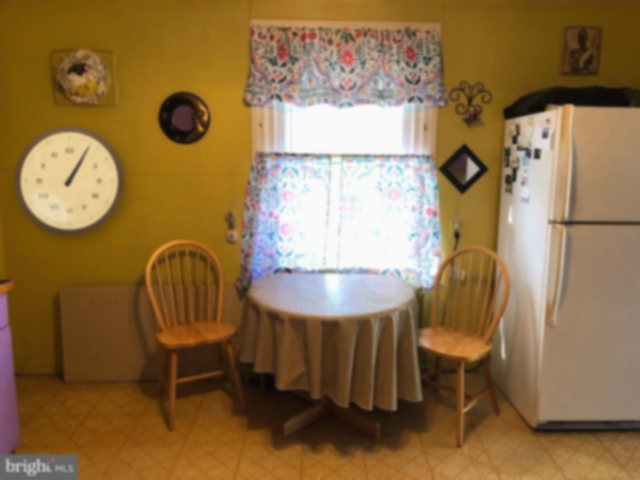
1:05
